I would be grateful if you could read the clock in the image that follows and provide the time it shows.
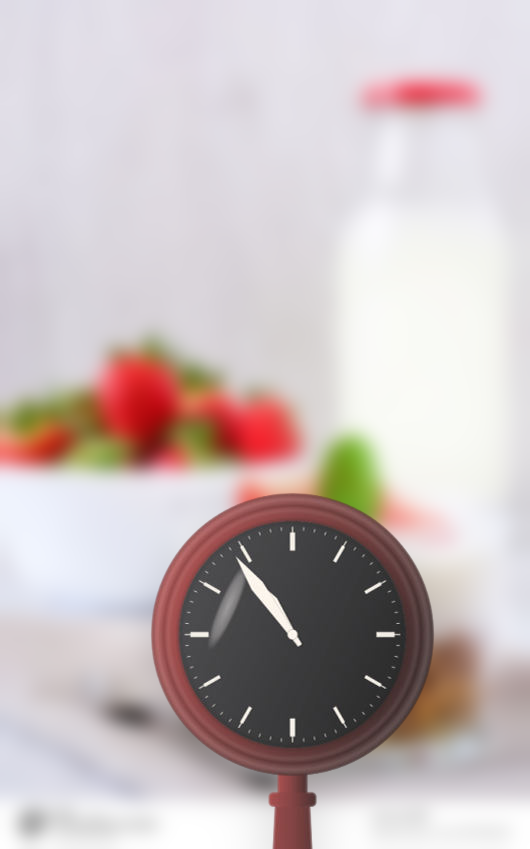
10:54
